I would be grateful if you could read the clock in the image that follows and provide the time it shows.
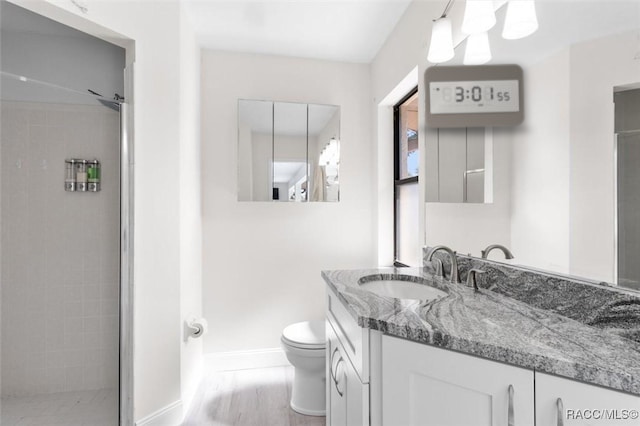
3:01
